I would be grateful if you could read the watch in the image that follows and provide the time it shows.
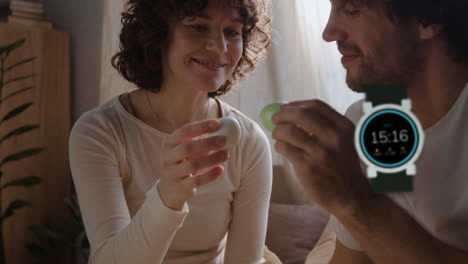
15:16
